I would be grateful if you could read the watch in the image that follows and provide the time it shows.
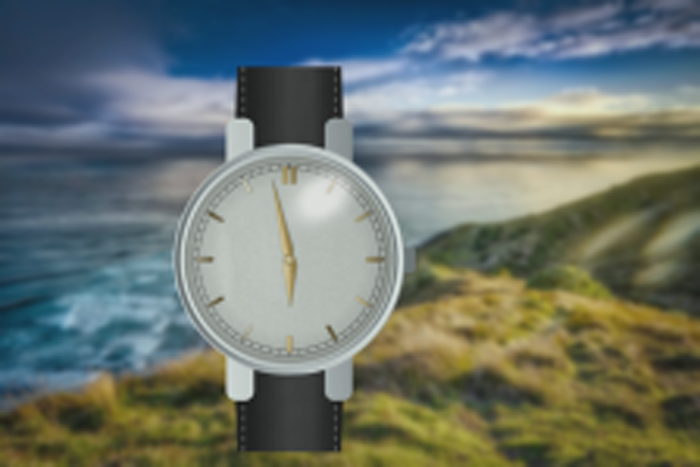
5:58
